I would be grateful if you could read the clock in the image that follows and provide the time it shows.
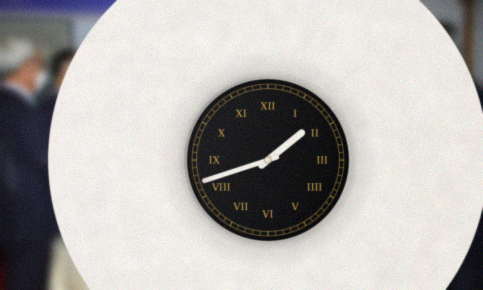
1:42
